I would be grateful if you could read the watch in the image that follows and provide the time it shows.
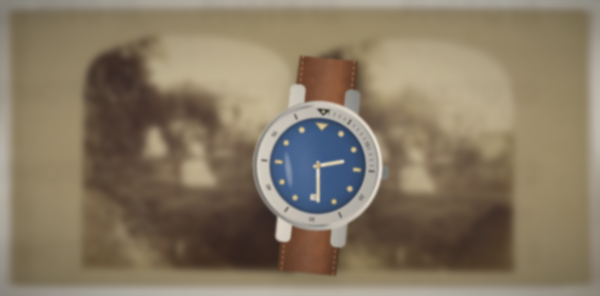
2:29
